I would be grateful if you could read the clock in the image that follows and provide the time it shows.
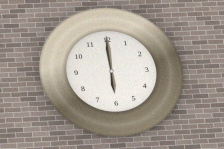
6:00
